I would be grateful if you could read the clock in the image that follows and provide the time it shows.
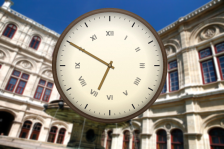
6:50
